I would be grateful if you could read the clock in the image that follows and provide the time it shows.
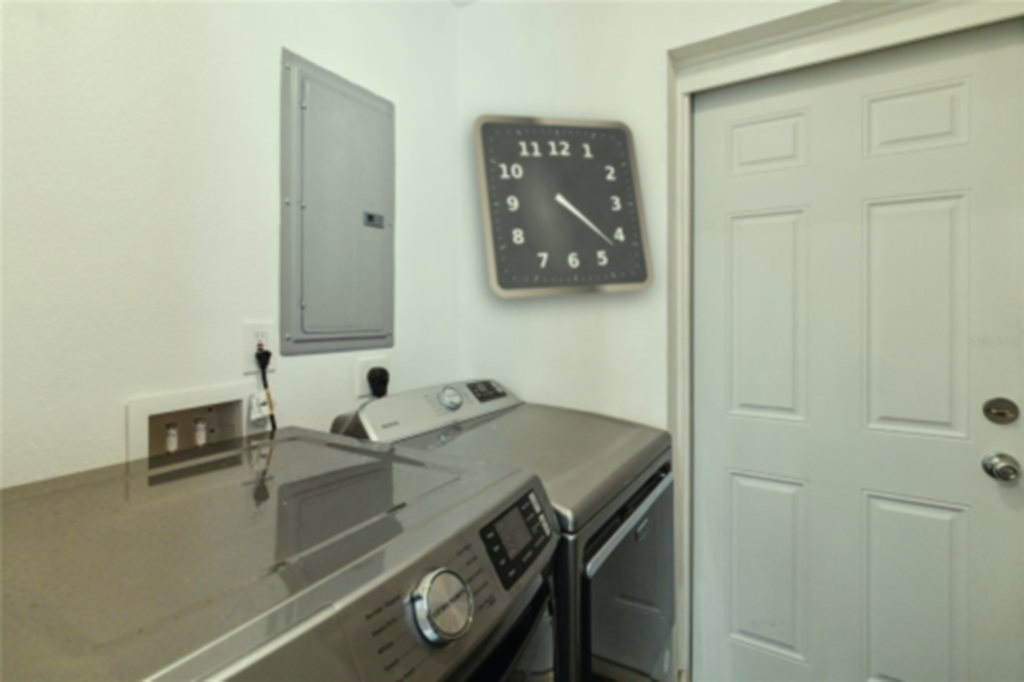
4:22
